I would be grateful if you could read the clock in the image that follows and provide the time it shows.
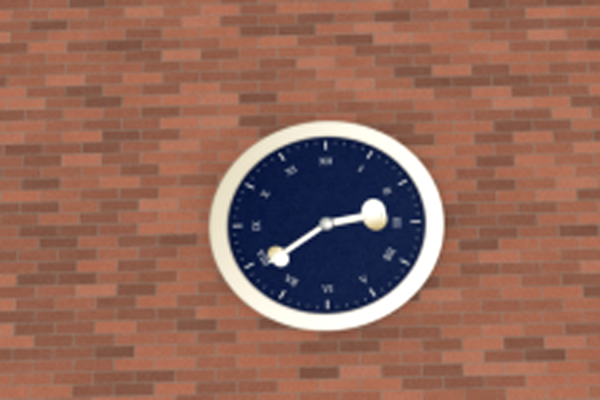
2:39
